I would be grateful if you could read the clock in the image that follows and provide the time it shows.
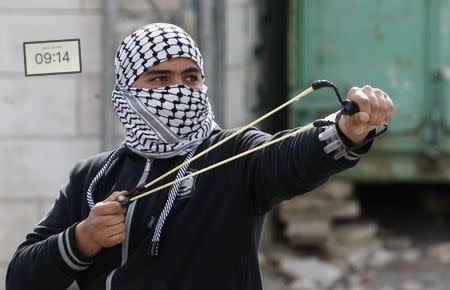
9:14
